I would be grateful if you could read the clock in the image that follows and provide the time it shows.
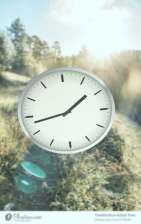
1:43
